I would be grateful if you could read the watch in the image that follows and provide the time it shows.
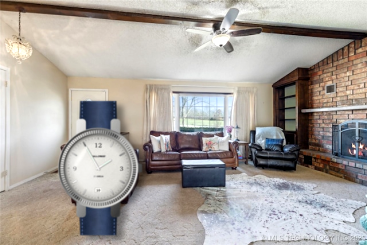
1:55
